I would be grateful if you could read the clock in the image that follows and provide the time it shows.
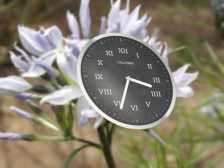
3:34
